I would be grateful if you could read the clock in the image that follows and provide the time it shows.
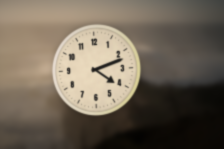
4:12
